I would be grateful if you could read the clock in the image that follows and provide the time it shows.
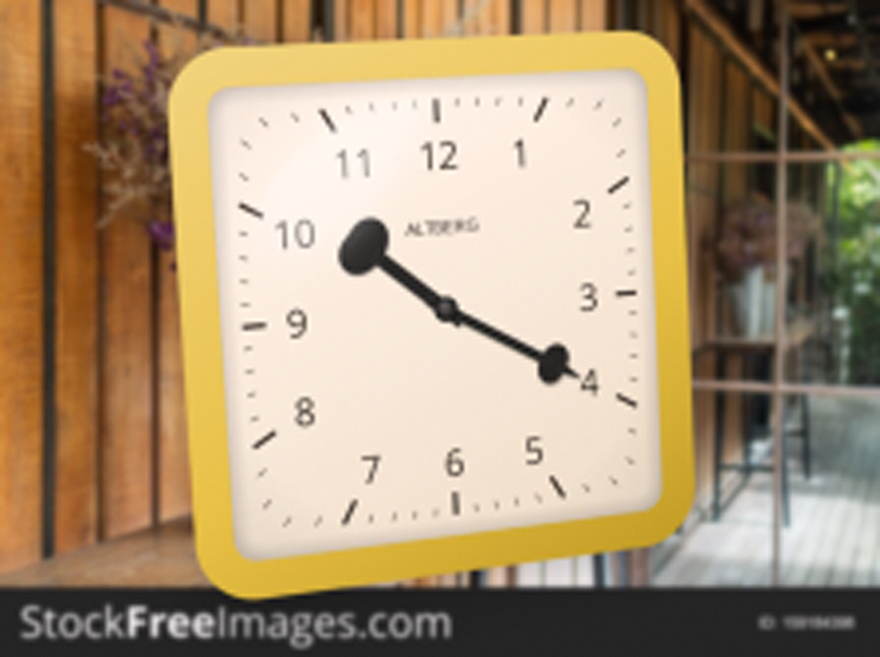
10:20
